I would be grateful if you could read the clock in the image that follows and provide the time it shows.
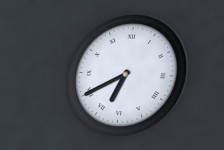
6:40
